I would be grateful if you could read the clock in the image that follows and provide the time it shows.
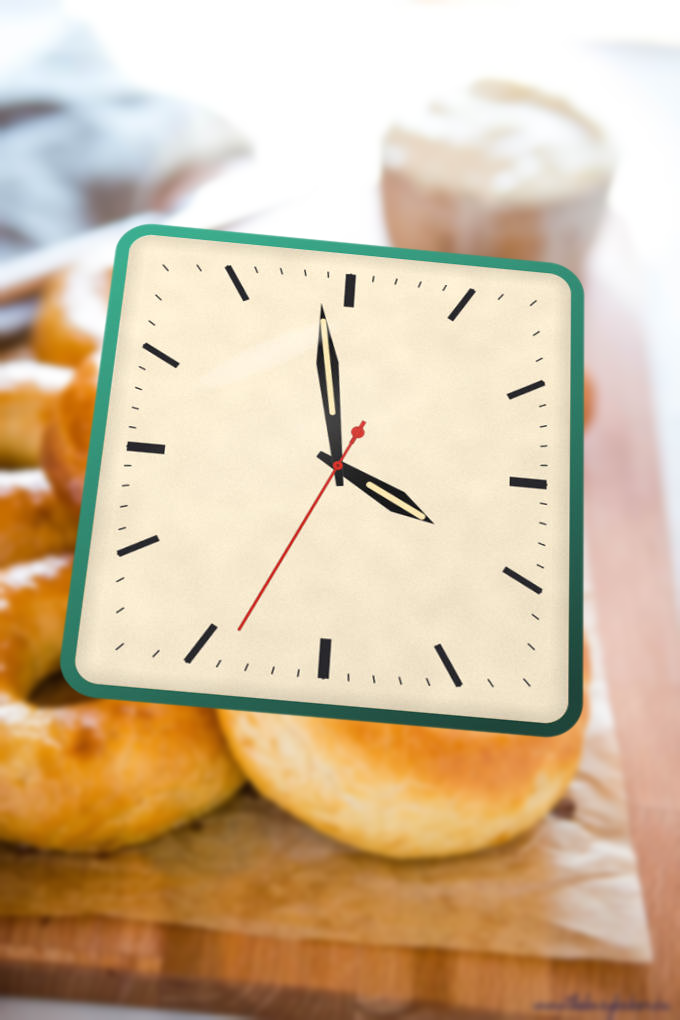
3:58:34
